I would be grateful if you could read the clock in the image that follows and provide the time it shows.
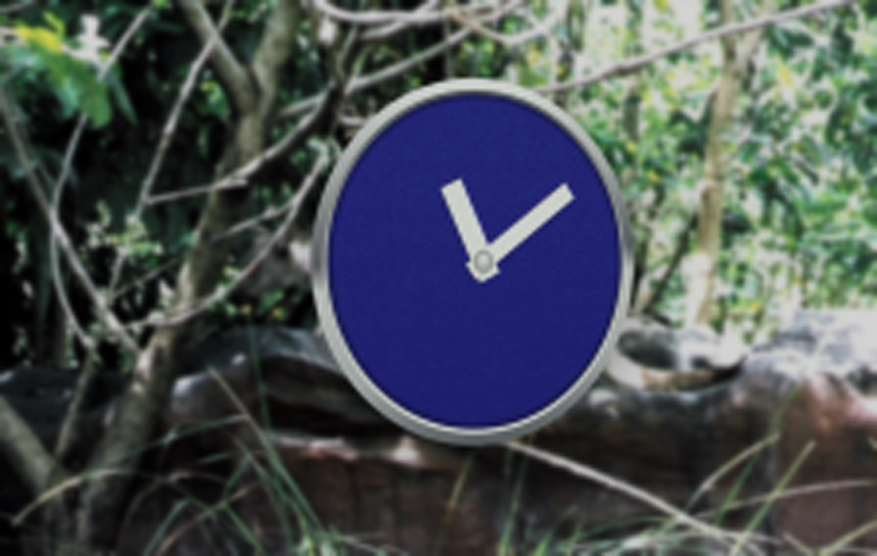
11:09
